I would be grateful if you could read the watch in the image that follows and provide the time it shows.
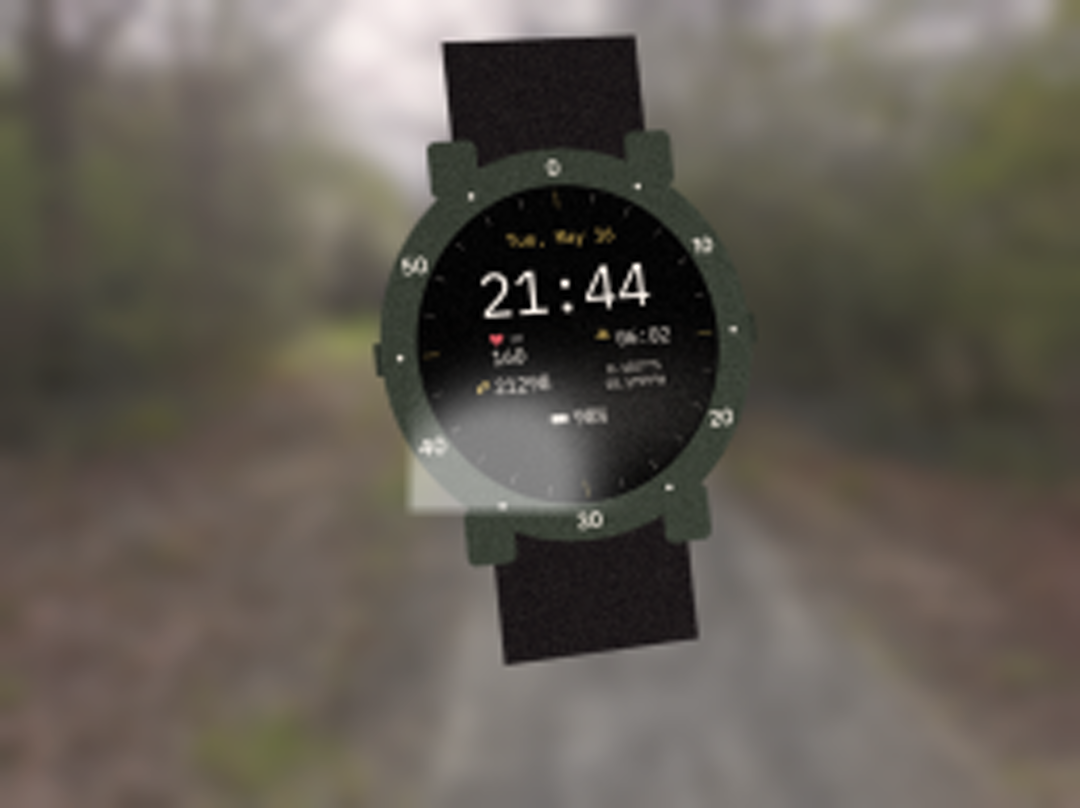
21:44
